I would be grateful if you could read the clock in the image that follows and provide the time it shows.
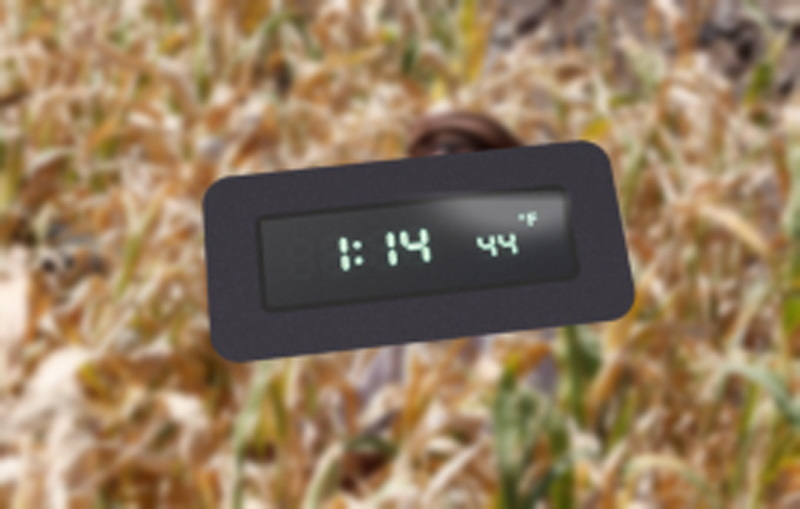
1:14
